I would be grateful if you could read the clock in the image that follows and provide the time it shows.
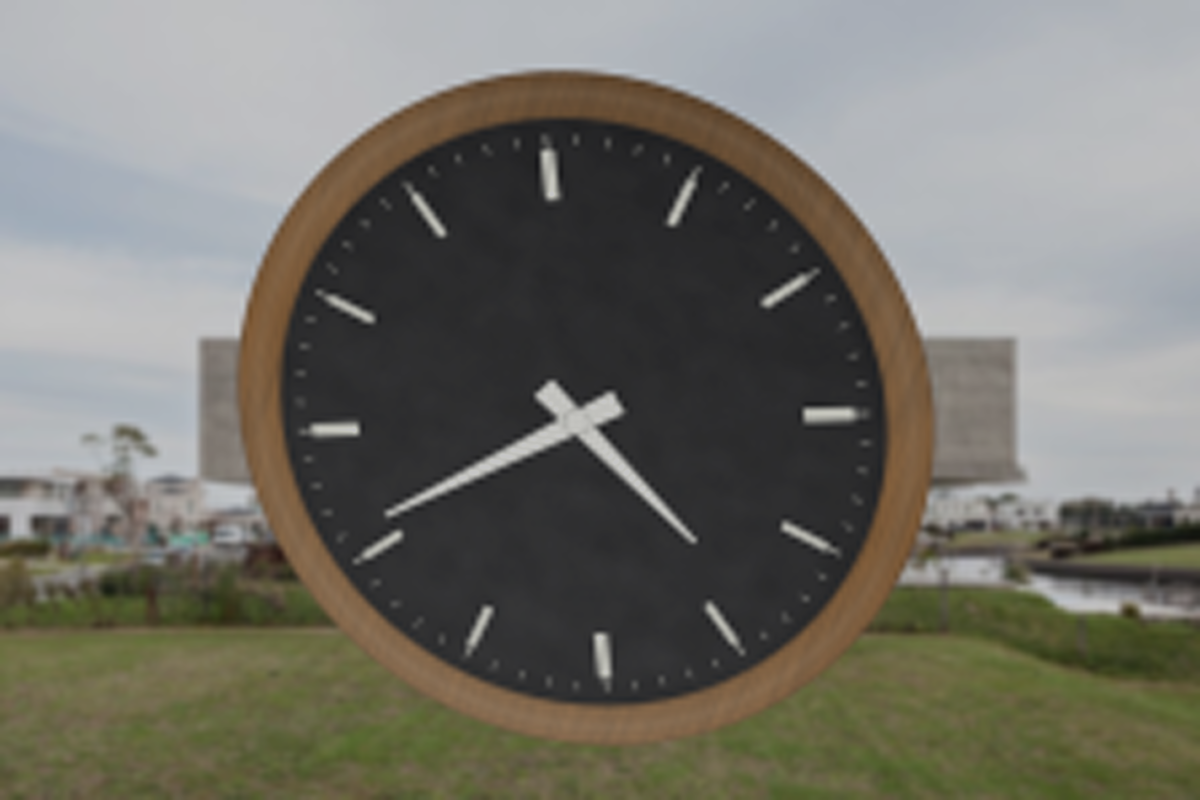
4:41
